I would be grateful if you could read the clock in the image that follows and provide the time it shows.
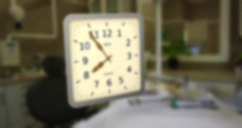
7:54
